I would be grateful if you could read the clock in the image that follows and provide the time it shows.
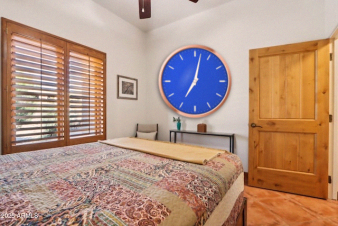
7:02
